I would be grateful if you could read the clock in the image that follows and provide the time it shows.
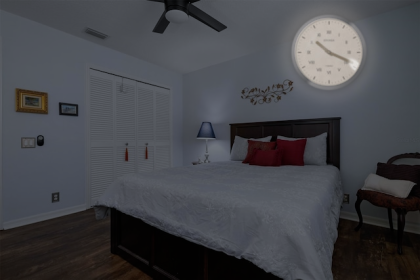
10:19
